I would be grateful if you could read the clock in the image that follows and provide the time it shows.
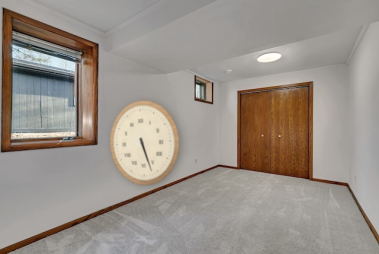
5:27
